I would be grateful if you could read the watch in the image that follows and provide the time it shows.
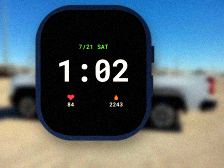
1:02
